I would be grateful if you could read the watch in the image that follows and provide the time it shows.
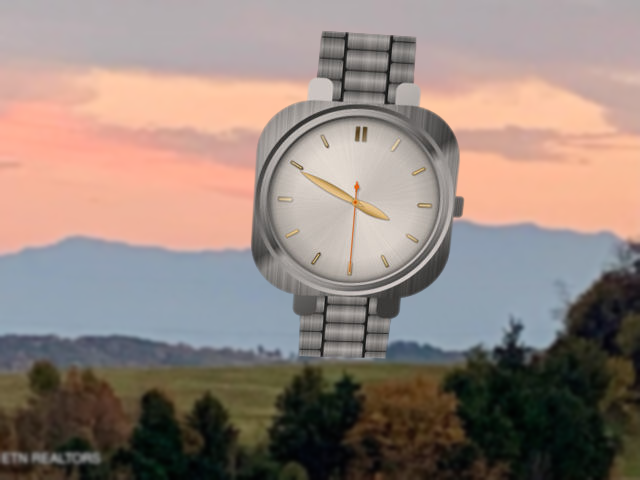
3:49:30
